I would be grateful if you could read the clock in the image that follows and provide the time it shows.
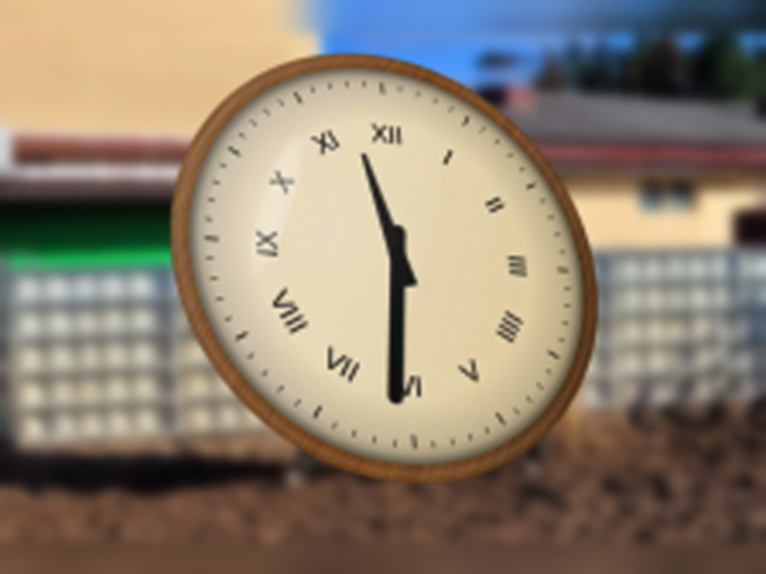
11:31
